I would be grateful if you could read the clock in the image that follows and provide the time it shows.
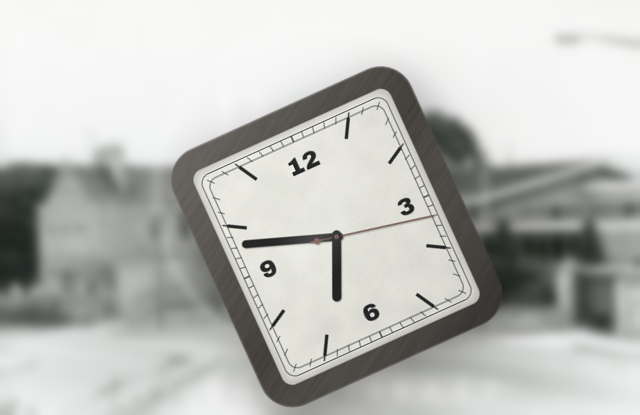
6:48:17
